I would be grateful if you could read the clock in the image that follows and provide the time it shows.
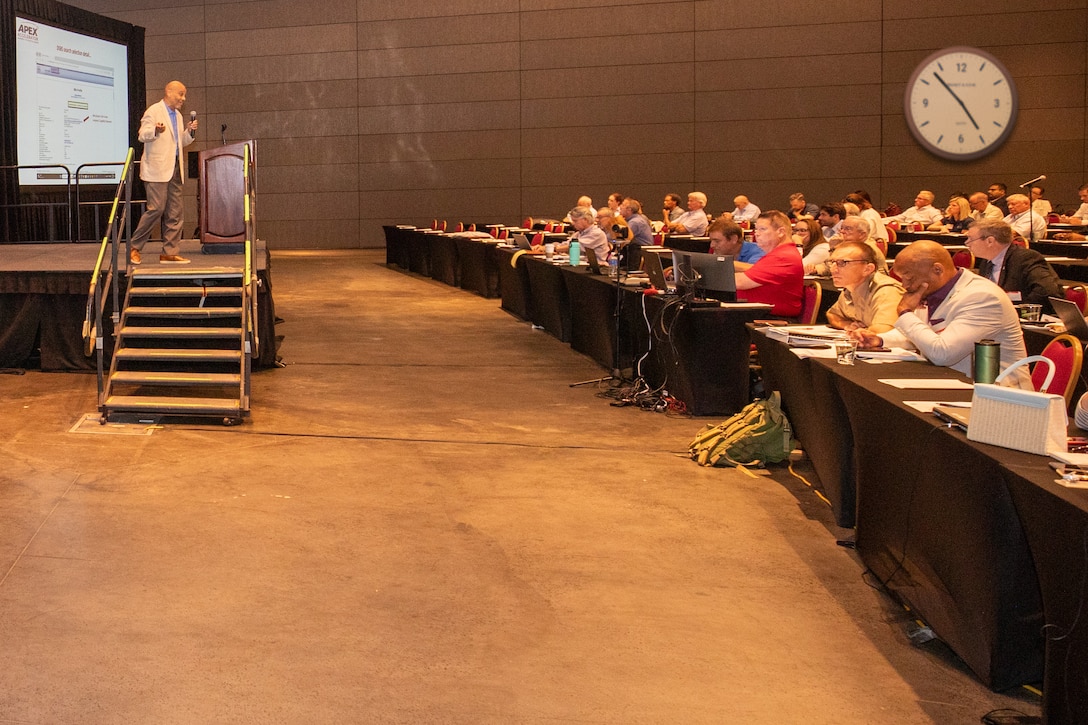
4:53
